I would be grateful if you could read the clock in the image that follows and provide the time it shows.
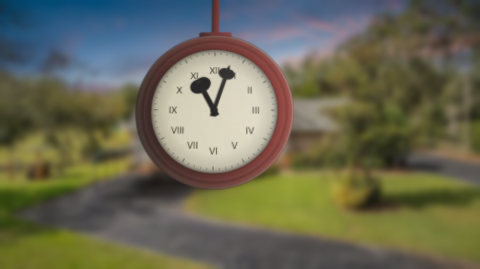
11:03
